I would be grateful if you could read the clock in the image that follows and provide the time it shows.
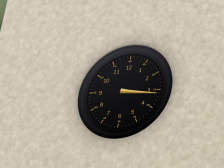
3:16
